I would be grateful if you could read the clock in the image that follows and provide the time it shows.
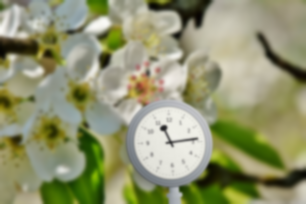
11:14
